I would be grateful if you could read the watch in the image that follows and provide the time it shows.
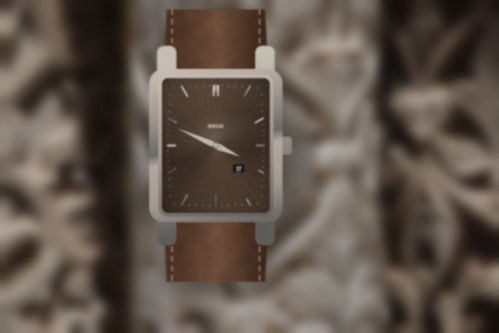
3:49
